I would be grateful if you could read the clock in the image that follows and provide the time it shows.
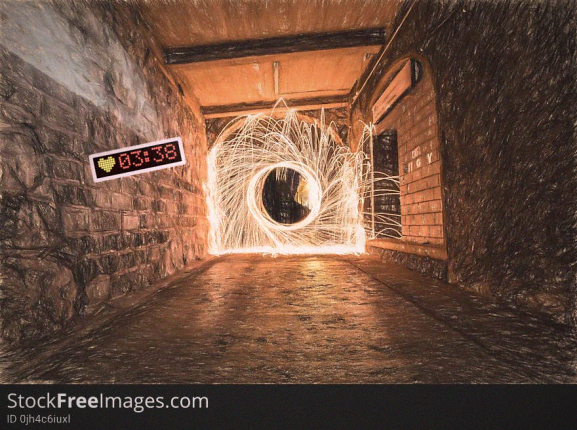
3:38
